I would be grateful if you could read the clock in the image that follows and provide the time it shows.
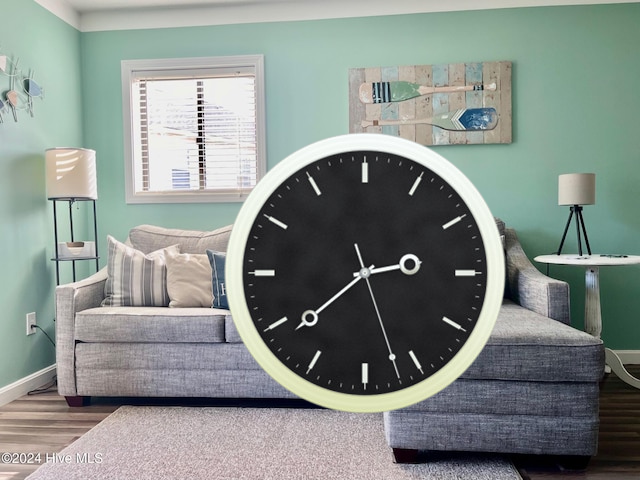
2:38:27
